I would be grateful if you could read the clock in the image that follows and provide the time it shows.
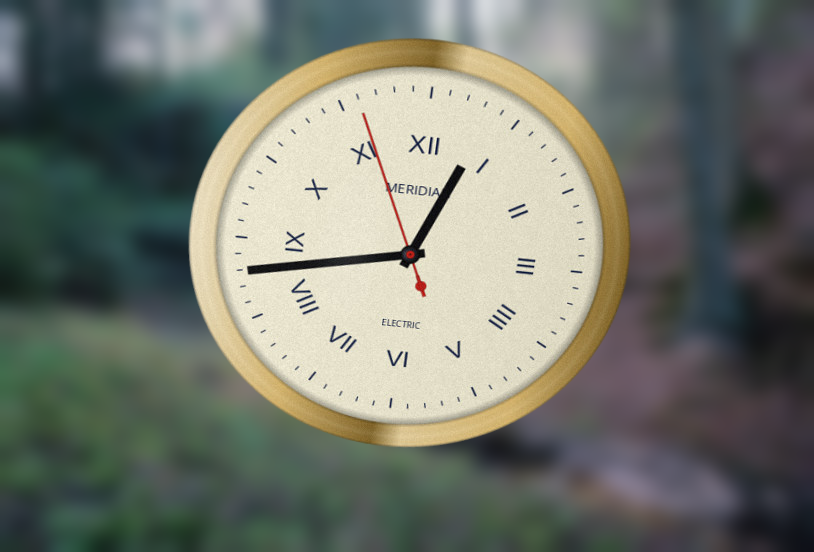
12:42:56
